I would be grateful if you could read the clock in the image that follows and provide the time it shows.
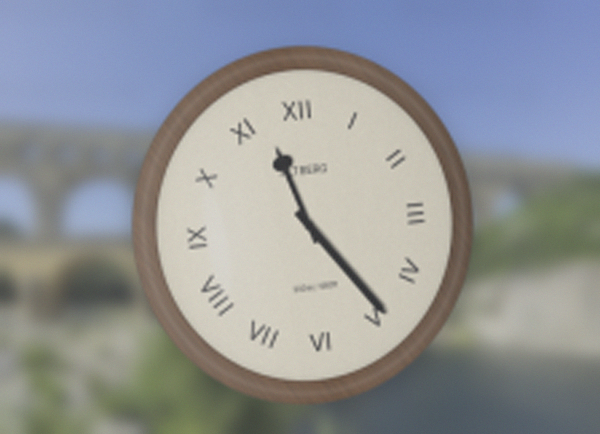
11:24
